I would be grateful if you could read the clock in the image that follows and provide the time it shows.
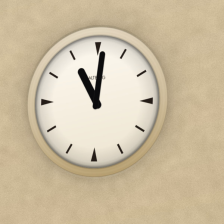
11:01
